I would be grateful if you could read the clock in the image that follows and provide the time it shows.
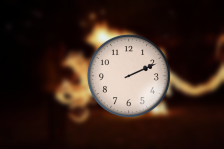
2:11
